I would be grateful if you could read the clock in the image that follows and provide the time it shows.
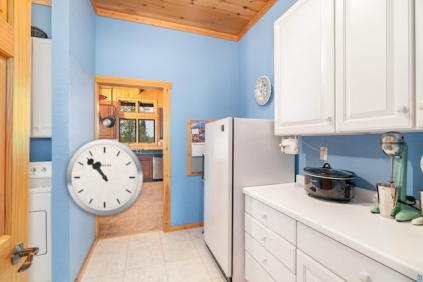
10:53
